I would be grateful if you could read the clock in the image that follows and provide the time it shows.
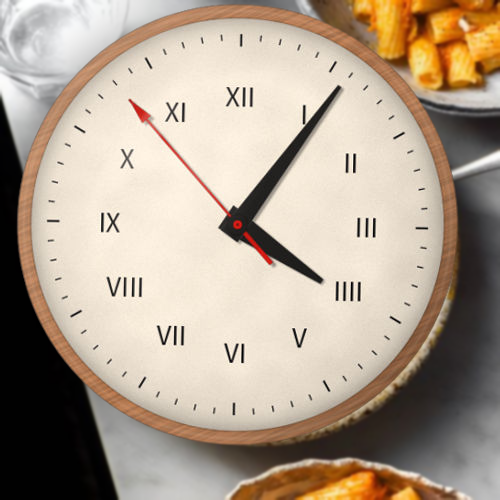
4:05:53
